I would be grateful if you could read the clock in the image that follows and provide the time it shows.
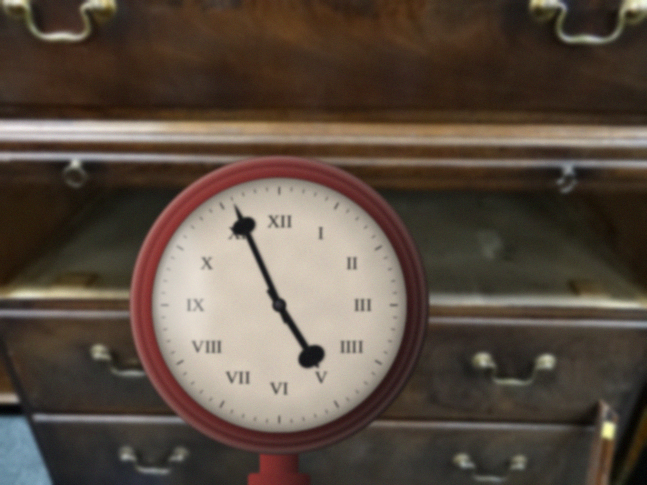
4:56
